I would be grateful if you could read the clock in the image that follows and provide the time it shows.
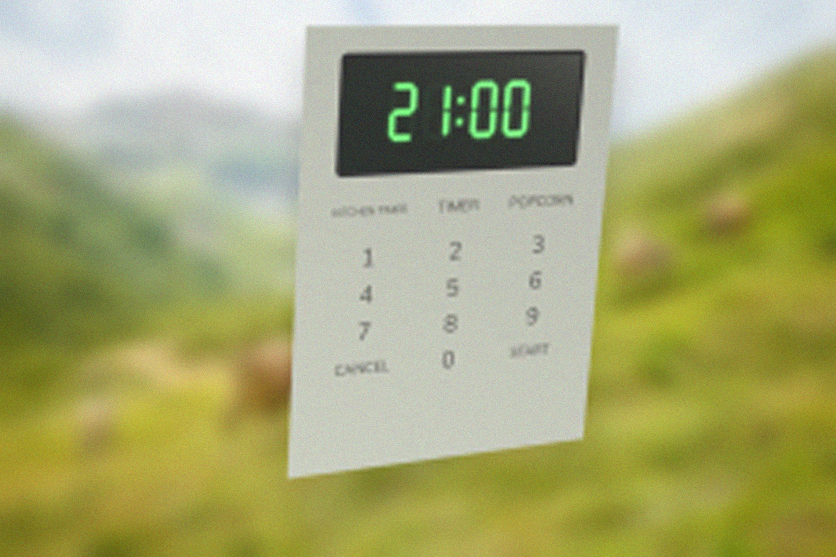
21:00
